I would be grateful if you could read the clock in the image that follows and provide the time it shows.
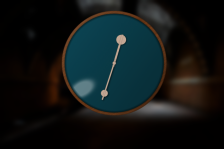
12:33
